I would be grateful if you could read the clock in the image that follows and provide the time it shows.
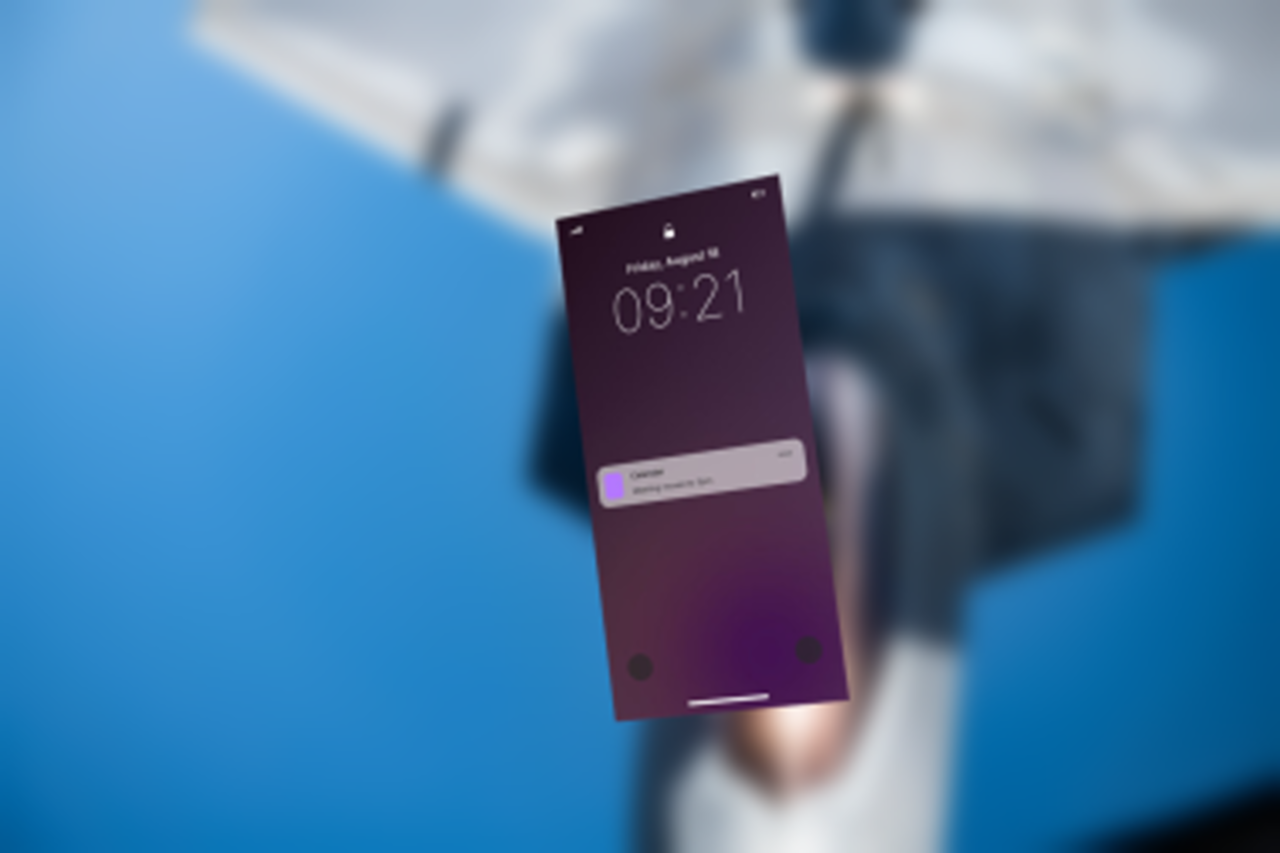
9:21
